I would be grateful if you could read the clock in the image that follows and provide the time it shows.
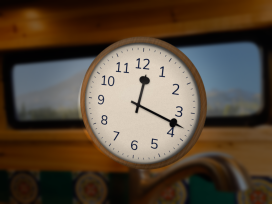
12:18
